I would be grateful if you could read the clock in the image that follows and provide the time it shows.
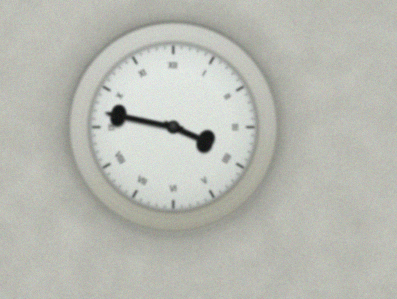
3:47
